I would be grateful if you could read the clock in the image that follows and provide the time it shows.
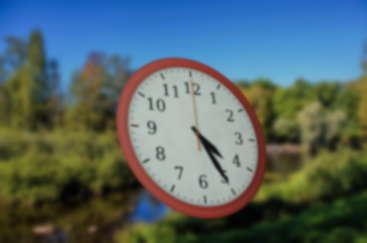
4:25:00
